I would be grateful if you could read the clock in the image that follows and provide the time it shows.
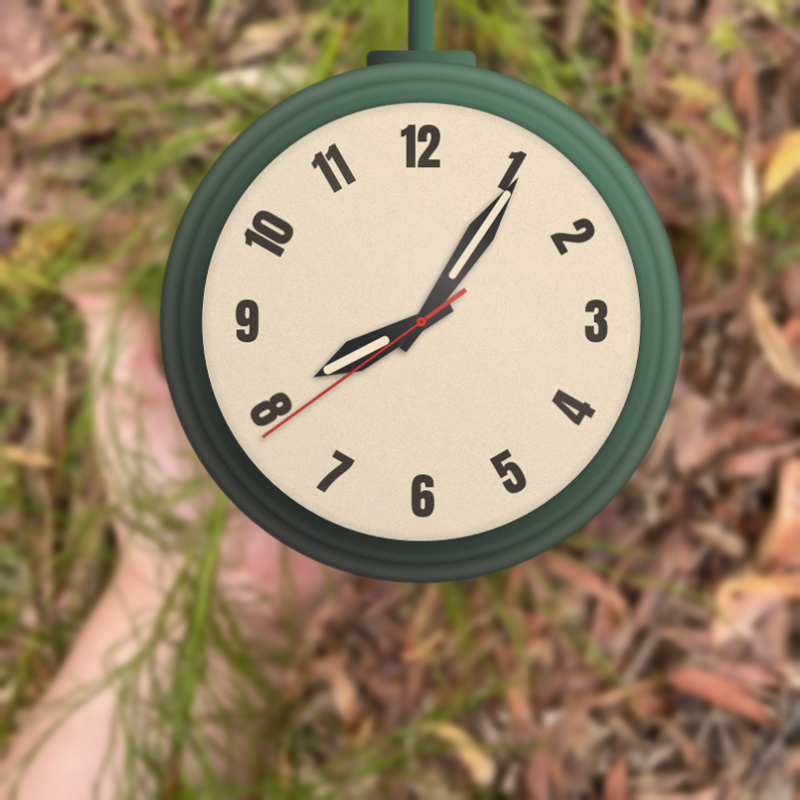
8:05:39
